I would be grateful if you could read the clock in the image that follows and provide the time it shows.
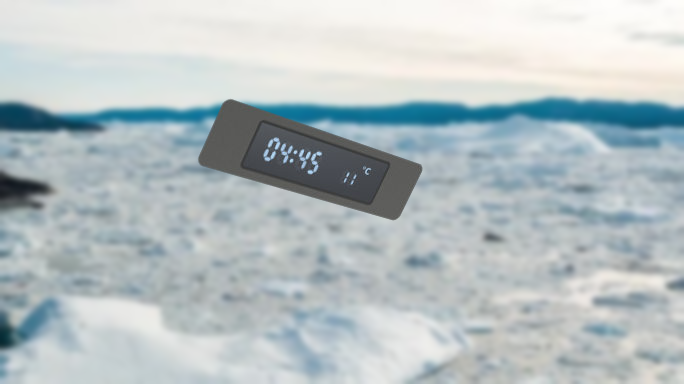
4:45
